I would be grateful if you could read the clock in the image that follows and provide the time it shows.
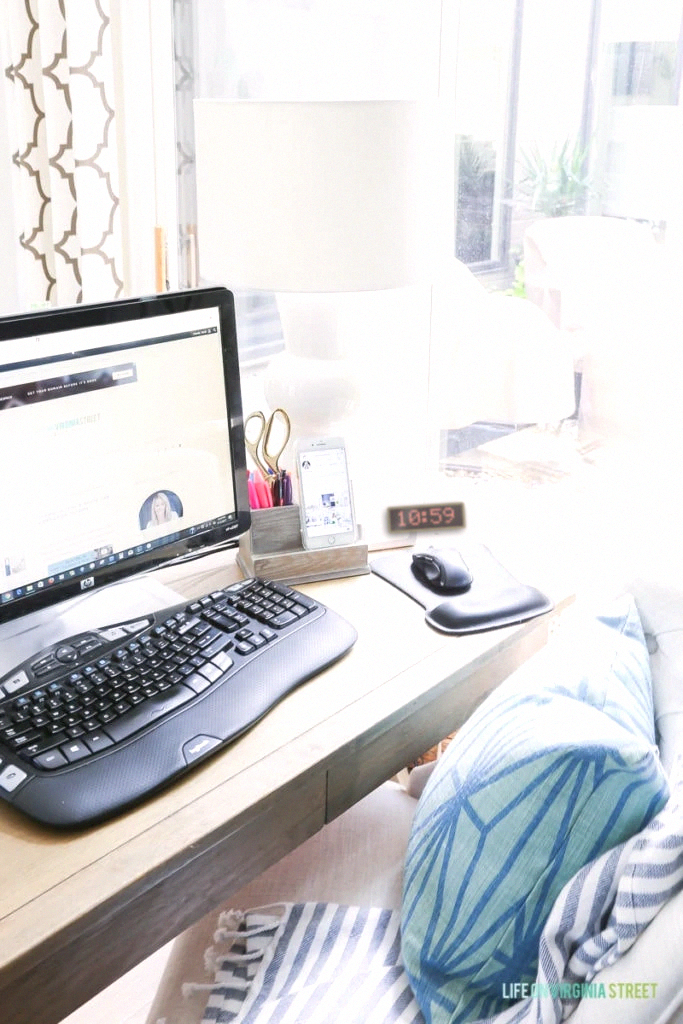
10:59
